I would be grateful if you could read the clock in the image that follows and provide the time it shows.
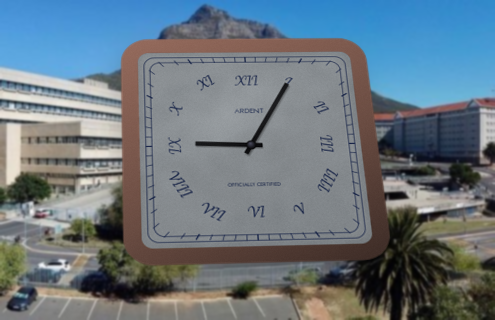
9:05
